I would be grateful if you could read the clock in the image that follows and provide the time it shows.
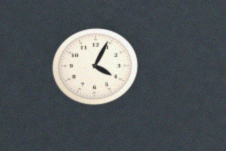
4:04
